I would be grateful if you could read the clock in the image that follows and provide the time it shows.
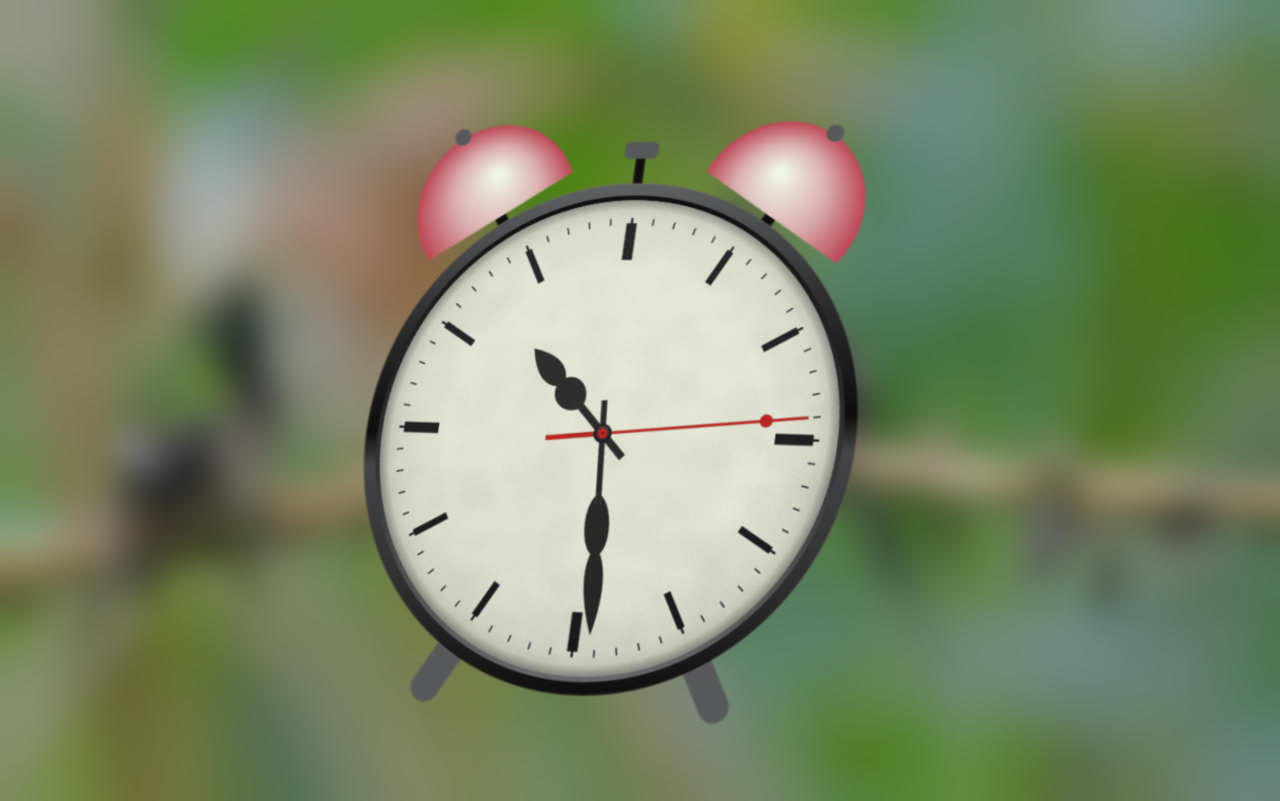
10:29:14
